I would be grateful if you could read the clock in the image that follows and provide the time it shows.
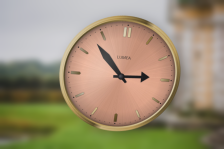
2:53
